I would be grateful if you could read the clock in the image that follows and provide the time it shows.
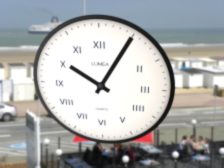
10:05
